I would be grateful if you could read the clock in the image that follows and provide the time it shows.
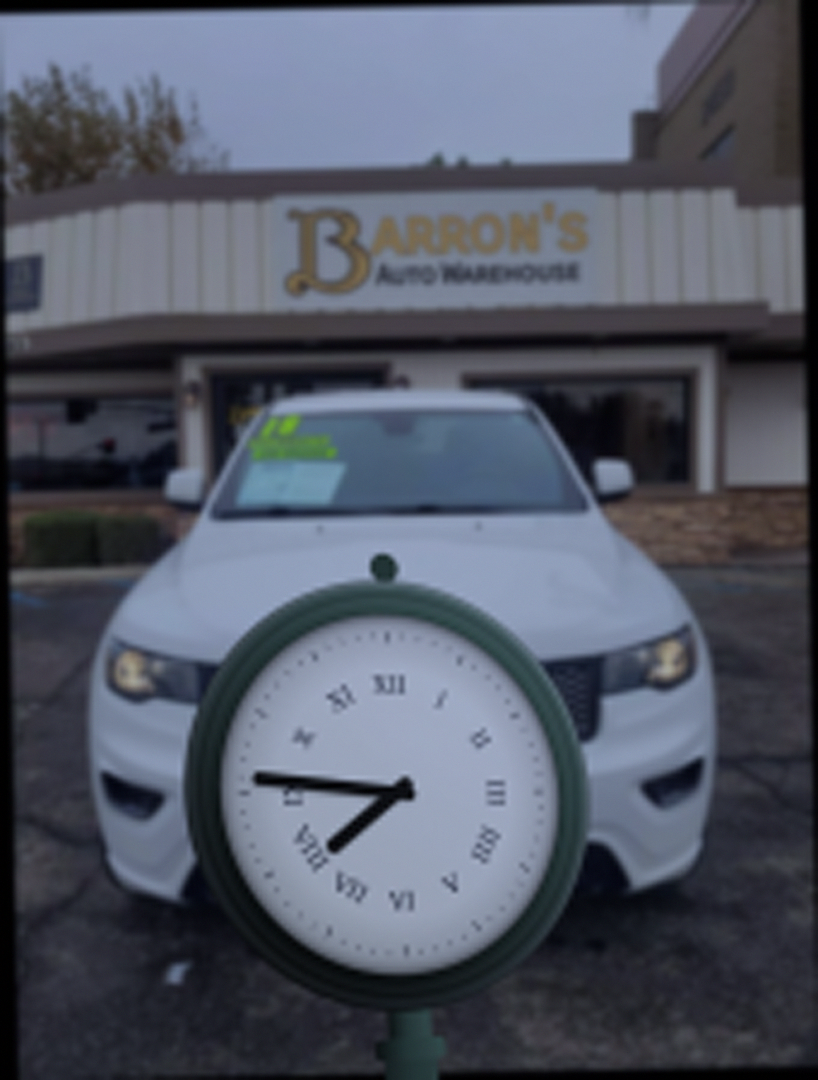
7:46
